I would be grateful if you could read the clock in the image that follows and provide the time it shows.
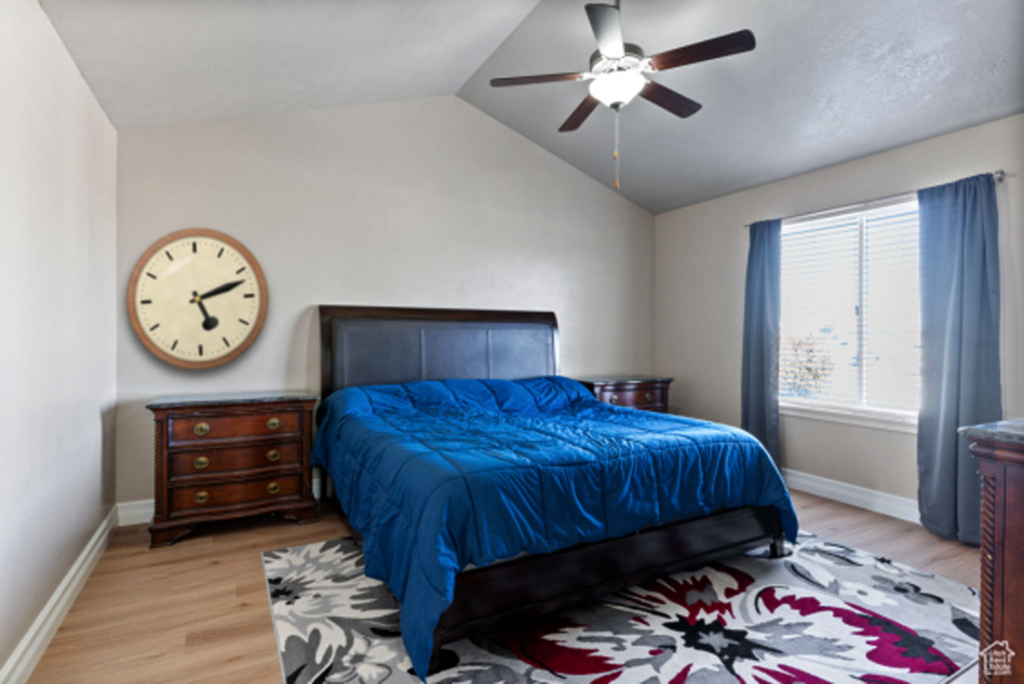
5:12
